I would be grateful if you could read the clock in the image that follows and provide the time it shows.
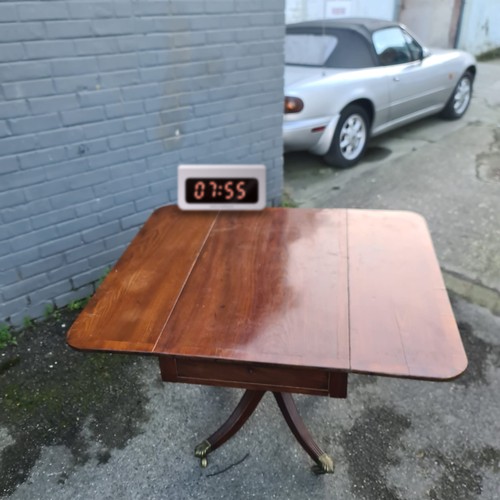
7:55
